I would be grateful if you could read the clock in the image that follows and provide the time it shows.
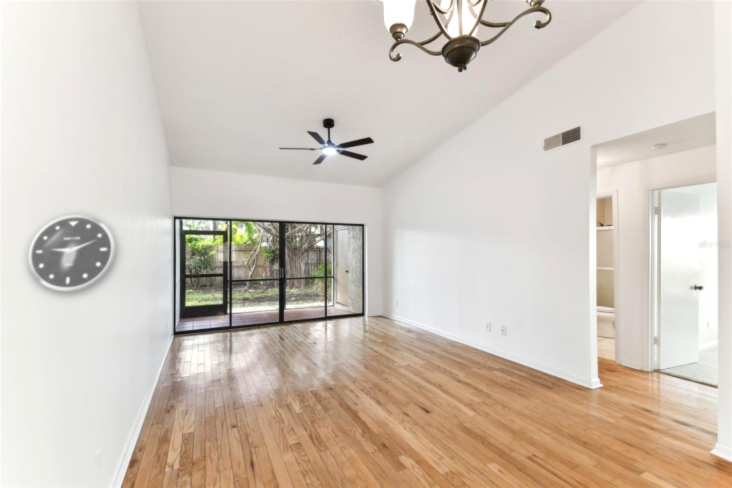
9:11
